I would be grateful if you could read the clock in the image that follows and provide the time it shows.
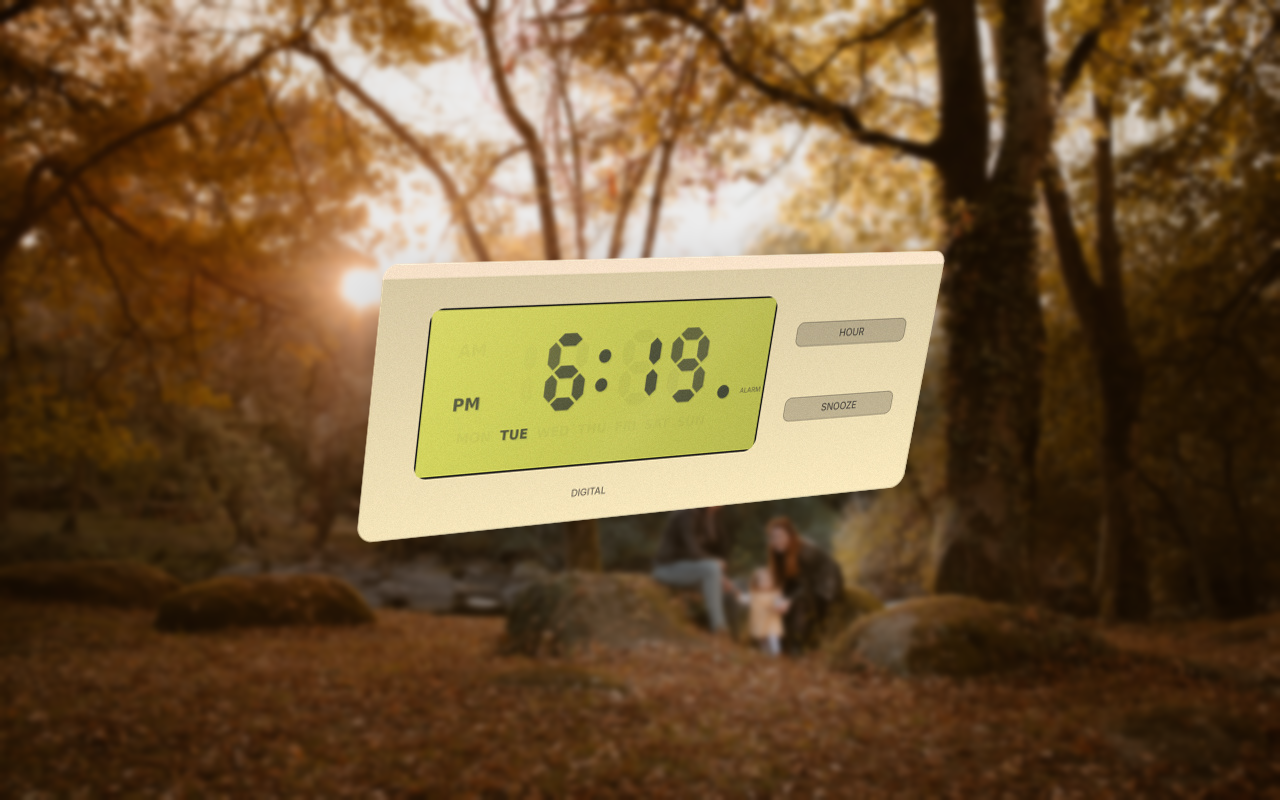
6:19
